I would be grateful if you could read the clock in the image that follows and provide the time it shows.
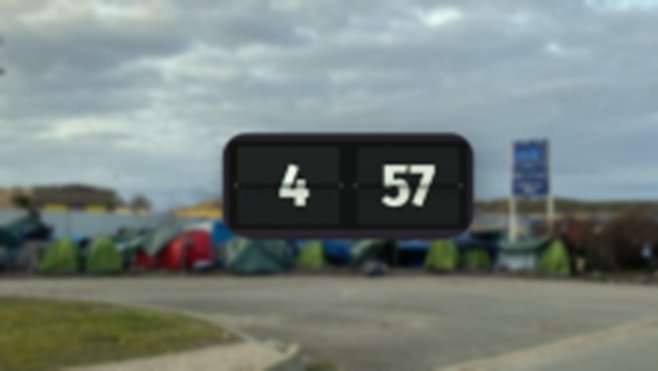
4:57
